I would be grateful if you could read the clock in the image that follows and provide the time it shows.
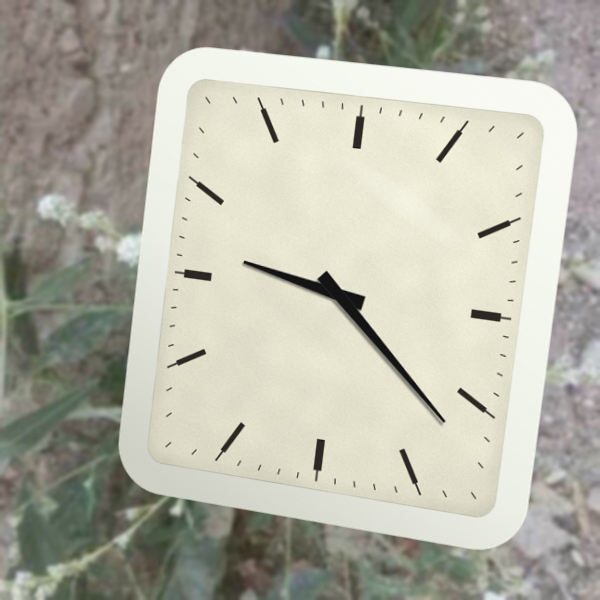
9:22
